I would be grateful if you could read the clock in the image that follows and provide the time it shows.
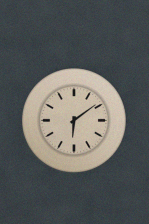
6:09
